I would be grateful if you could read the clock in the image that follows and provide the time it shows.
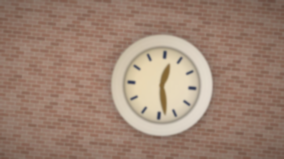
12:28
